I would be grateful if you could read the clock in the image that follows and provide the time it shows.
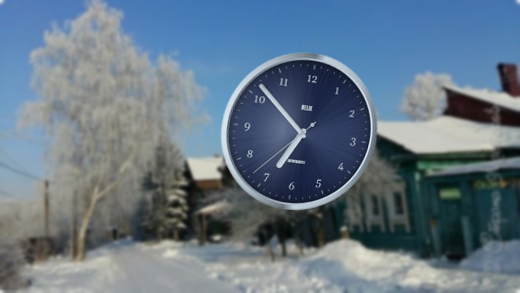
6:51:37
